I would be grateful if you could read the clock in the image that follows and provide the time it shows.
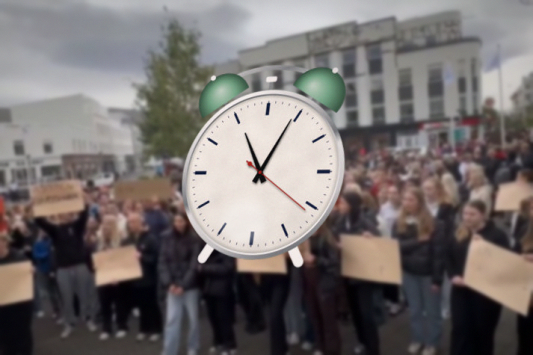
11:04:21
